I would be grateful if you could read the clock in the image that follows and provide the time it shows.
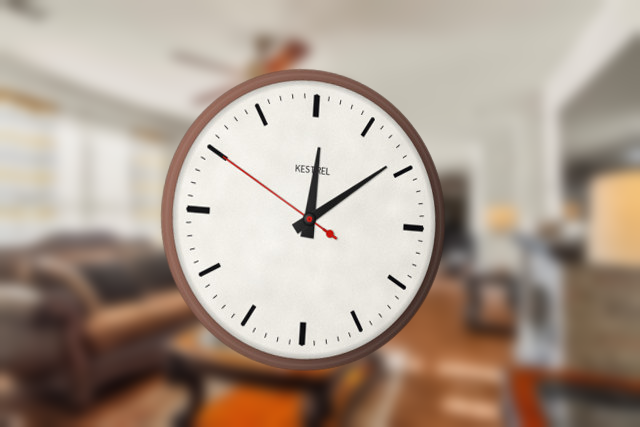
12:08:50
